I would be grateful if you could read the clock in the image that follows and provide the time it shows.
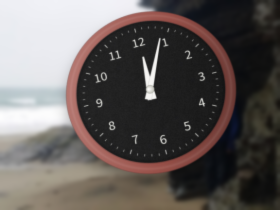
12:04
